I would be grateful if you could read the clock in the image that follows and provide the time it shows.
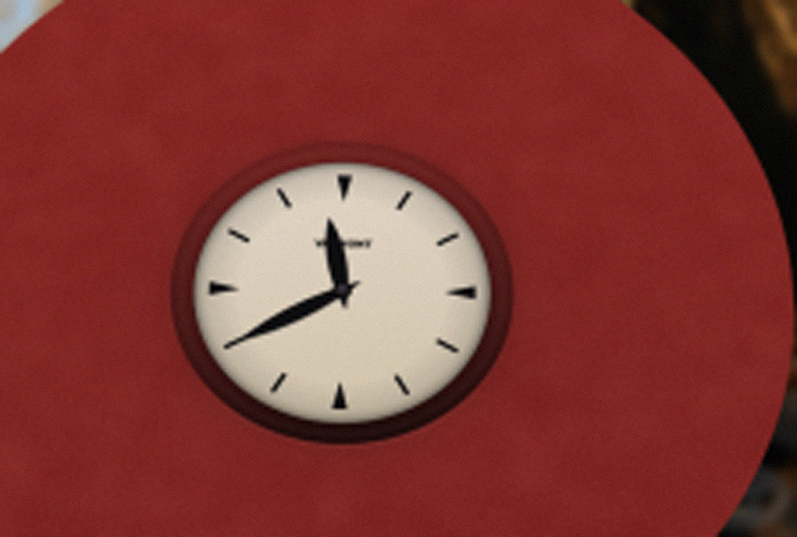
11:40
